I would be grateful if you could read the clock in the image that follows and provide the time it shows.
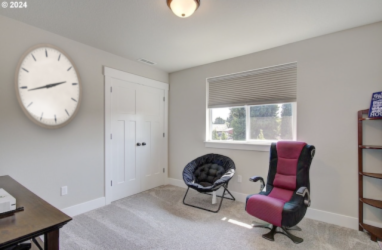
2:44
